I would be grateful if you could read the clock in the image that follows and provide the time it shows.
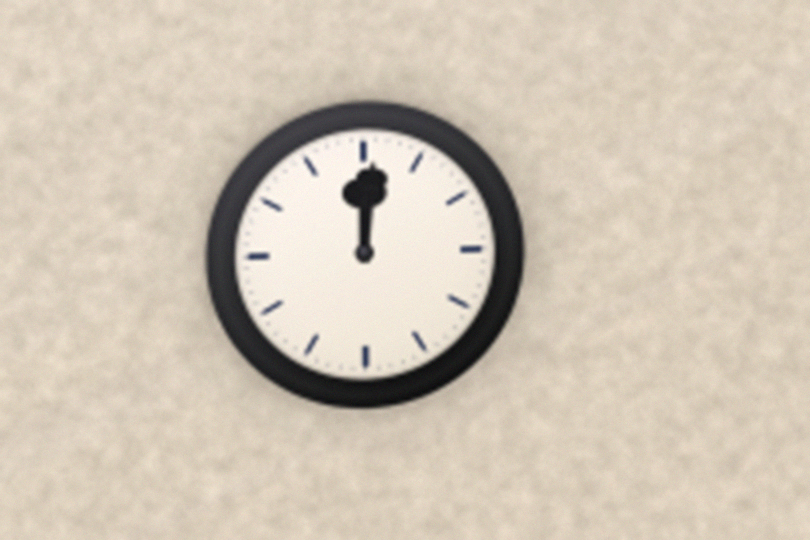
12:01
